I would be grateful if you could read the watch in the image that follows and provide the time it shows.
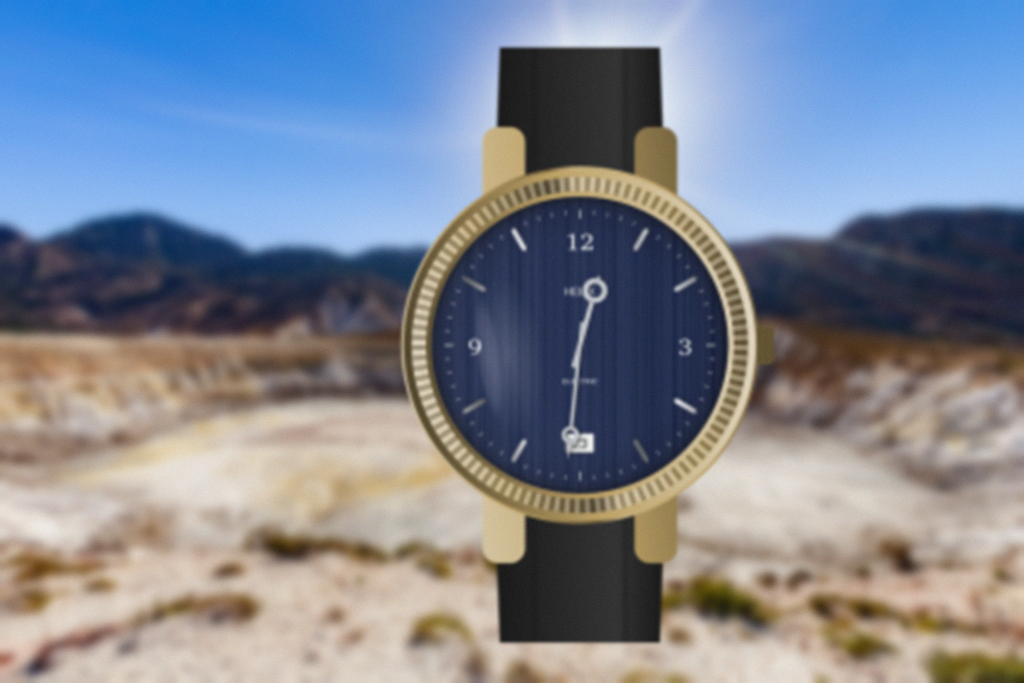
12:31
